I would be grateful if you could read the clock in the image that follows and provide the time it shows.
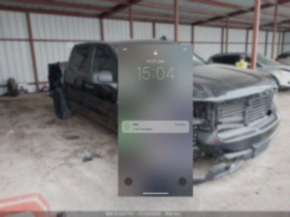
15:04
